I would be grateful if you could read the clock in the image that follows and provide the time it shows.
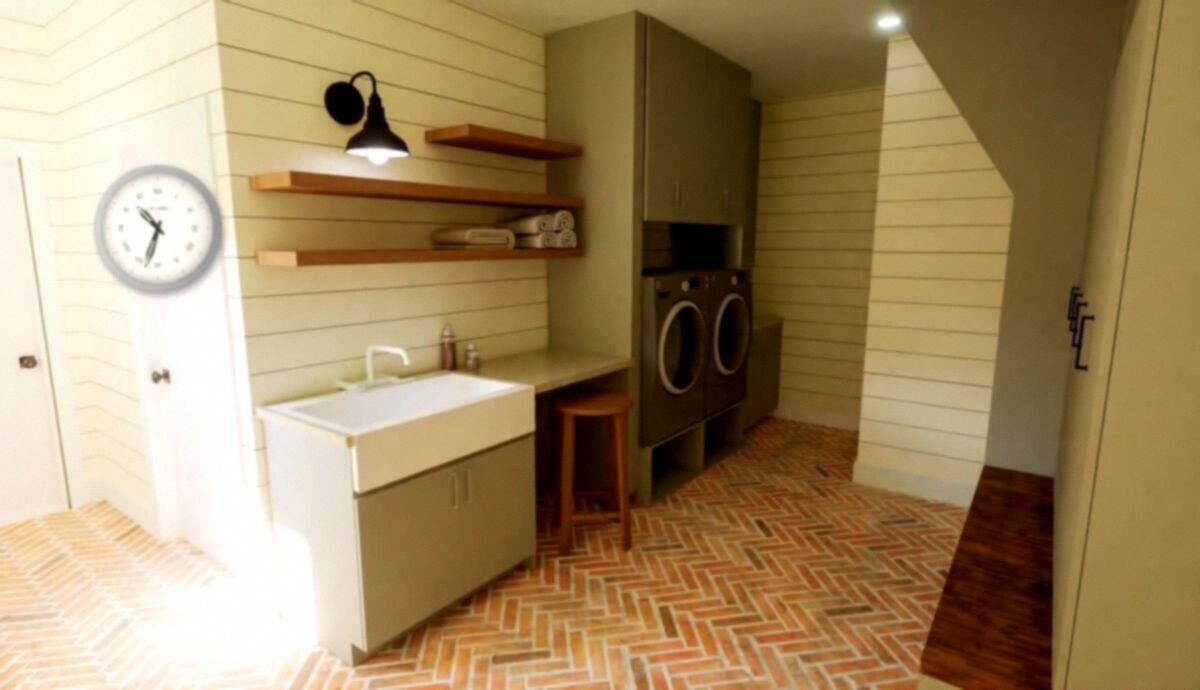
10:33
